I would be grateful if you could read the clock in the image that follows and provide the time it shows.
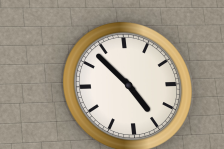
4:53
